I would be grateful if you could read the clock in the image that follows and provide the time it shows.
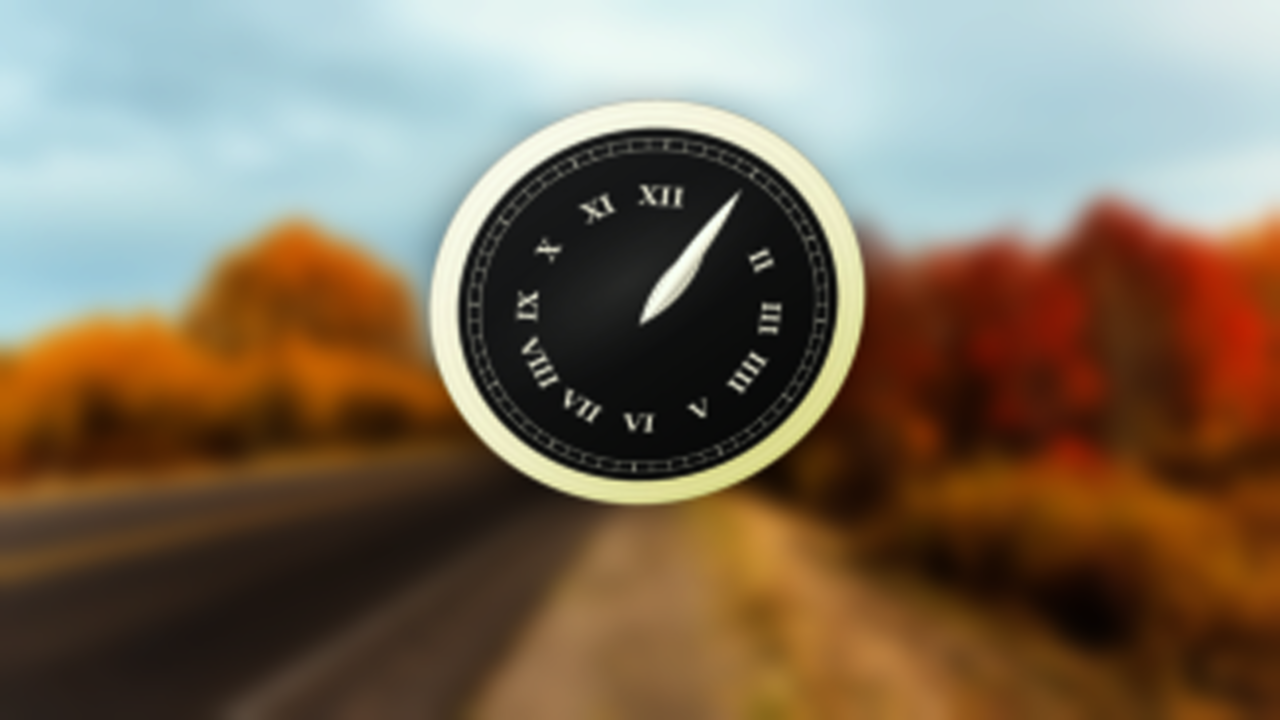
1:05
